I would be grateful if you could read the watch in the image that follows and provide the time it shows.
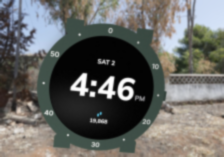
4:46
